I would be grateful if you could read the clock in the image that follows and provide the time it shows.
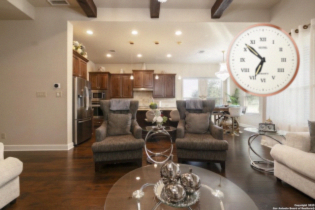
6:52
